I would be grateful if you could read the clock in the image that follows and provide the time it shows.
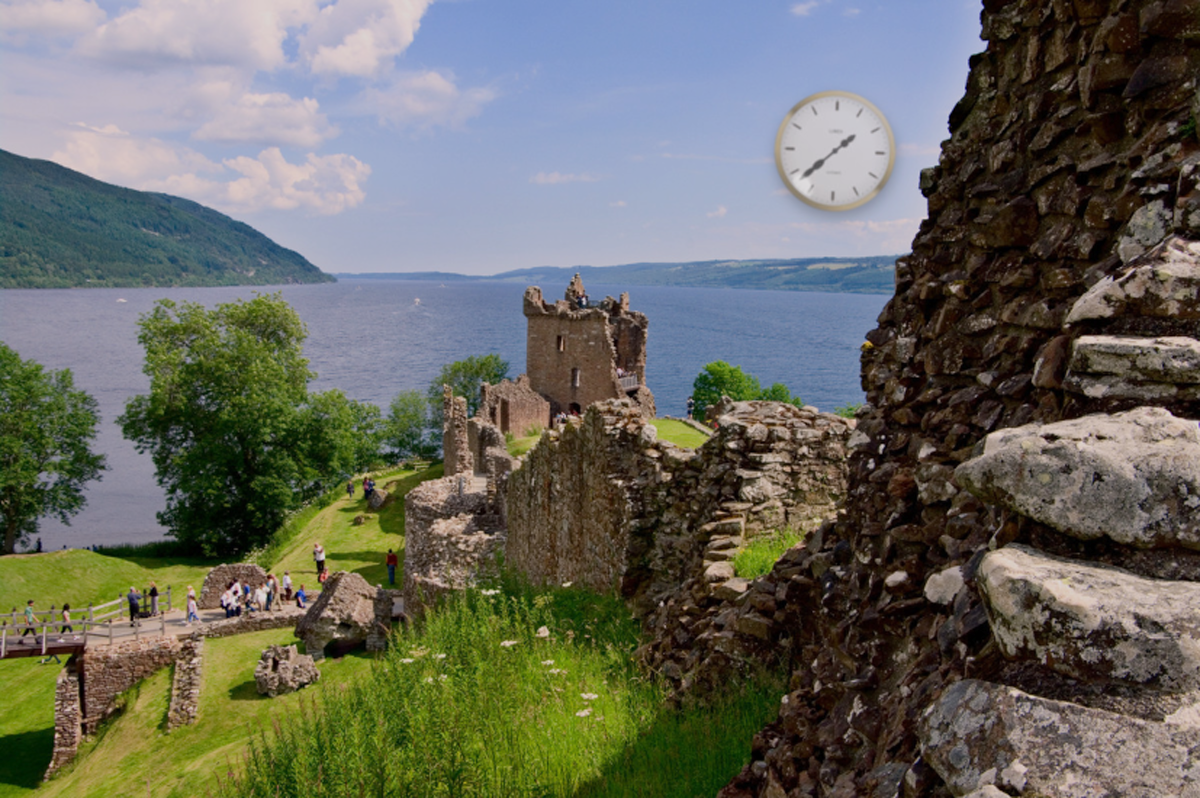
1:38
